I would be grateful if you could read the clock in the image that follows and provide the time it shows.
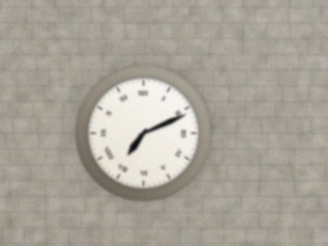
7:11
